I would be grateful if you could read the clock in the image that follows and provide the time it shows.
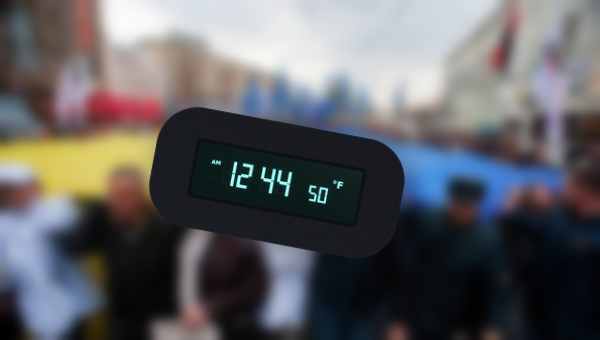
12:44
